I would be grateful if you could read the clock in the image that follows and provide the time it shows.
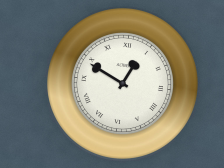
12:49
